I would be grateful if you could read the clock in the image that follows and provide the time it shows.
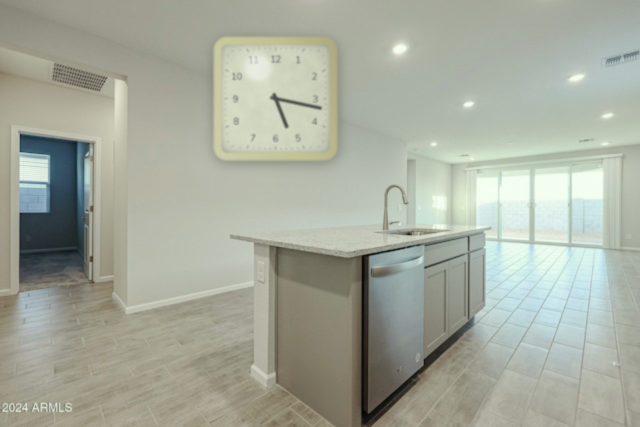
5:17
